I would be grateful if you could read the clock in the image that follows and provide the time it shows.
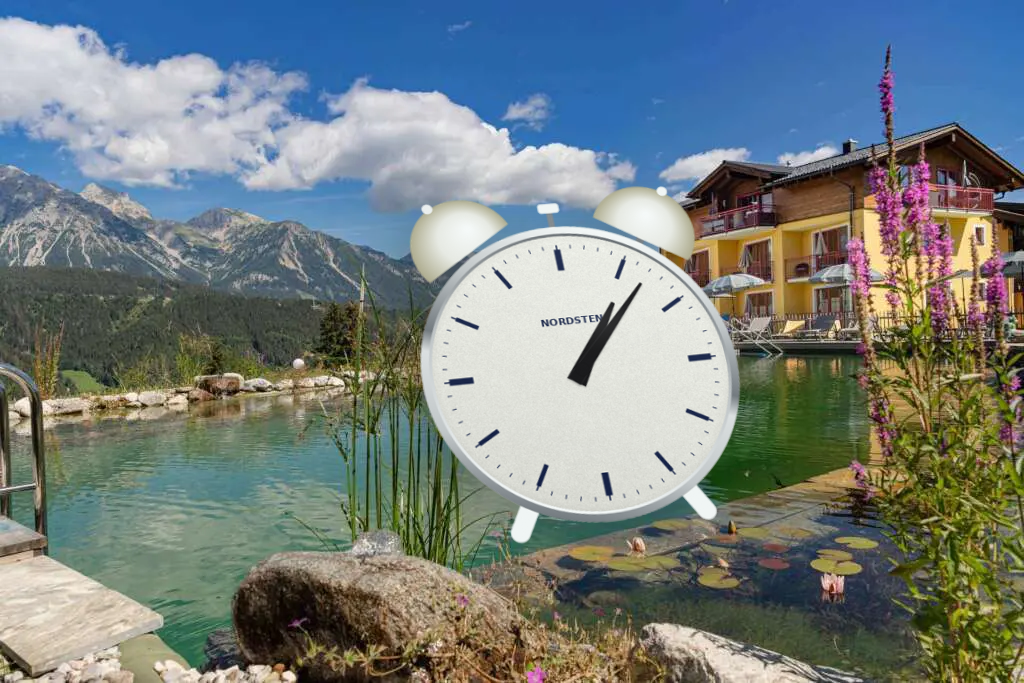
1:07
